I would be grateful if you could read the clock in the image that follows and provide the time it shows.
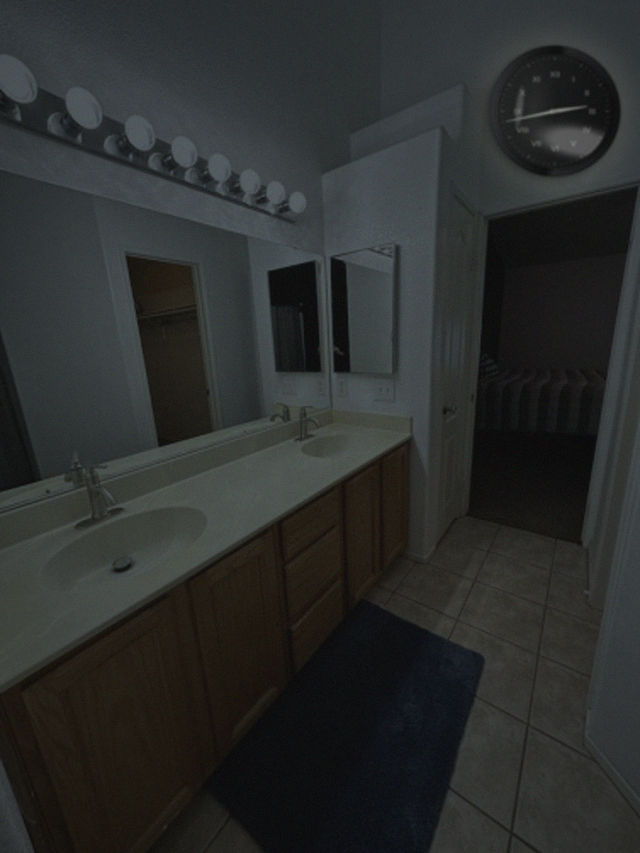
2:43
